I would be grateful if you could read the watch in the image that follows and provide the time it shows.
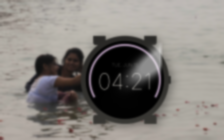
4:21
